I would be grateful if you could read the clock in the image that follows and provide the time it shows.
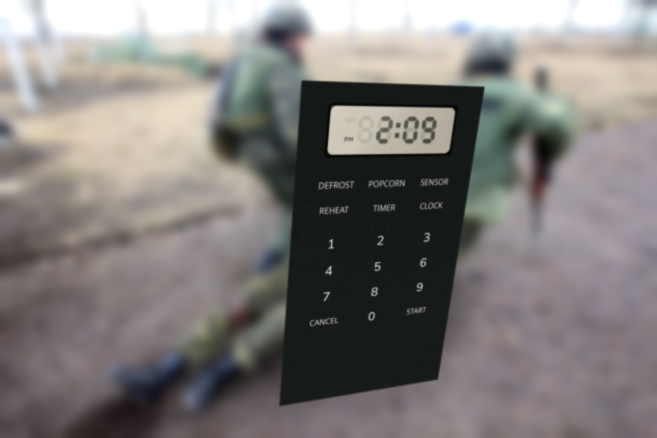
2:09
